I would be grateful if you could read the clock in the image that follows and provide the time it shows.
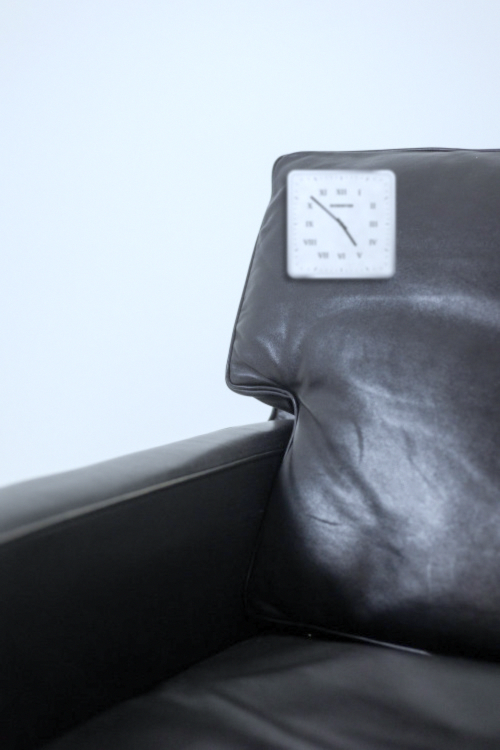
4:52
